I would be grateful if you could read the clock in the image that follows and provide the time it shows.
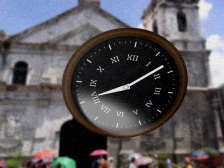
8:08
